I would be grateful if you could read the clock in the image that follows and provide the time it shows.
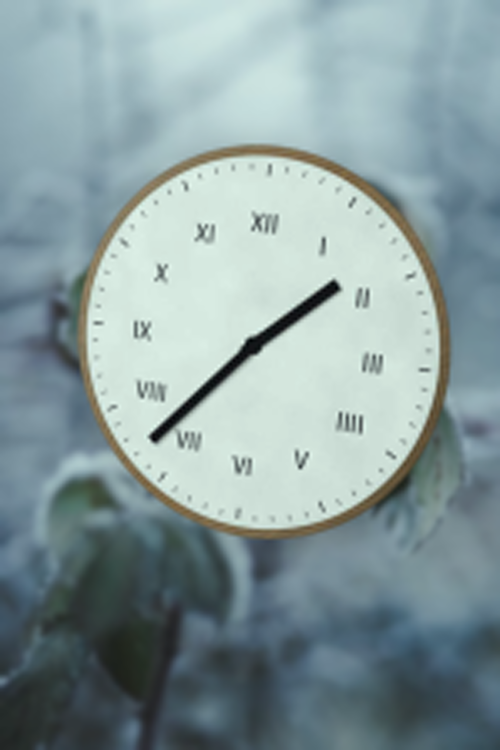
1:37
